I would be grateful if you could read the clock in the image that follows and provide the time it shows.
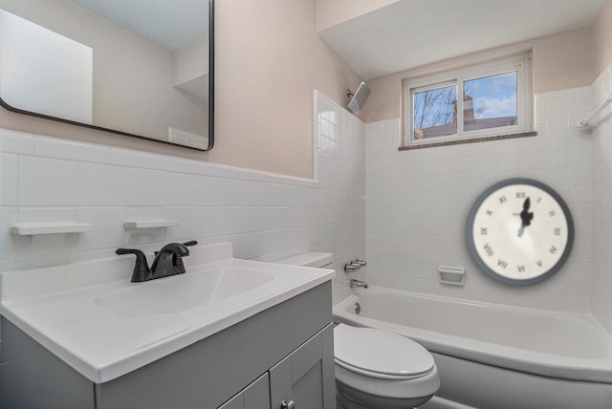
1:02
